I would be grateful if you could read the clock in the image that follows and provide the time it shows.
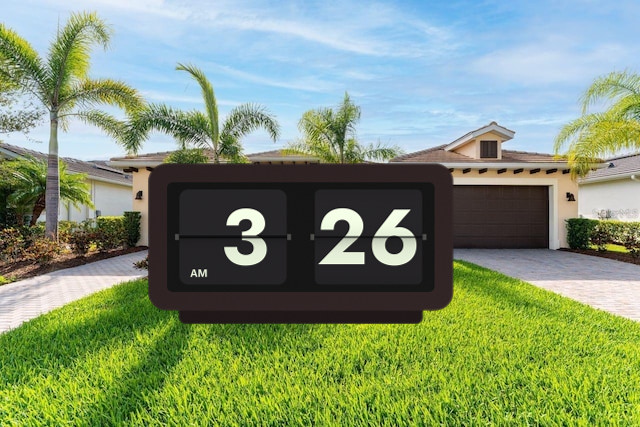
3:26
